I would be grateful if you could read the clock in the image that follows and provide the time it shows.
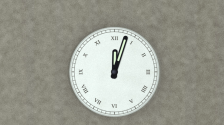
12:03
